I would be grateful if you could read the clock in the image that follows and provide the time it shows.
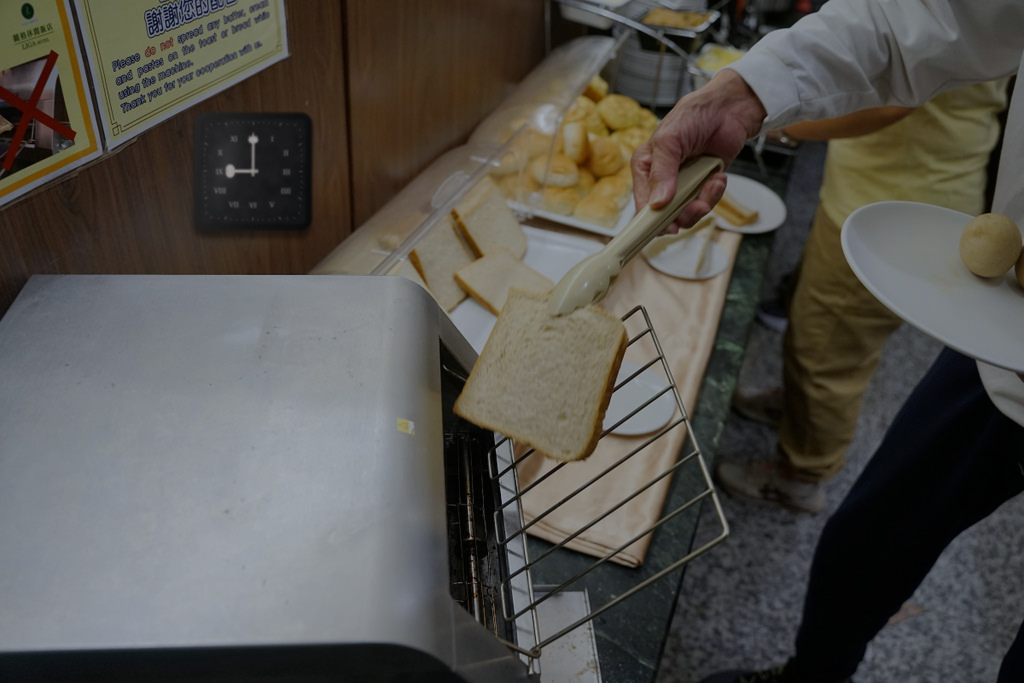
9:00
